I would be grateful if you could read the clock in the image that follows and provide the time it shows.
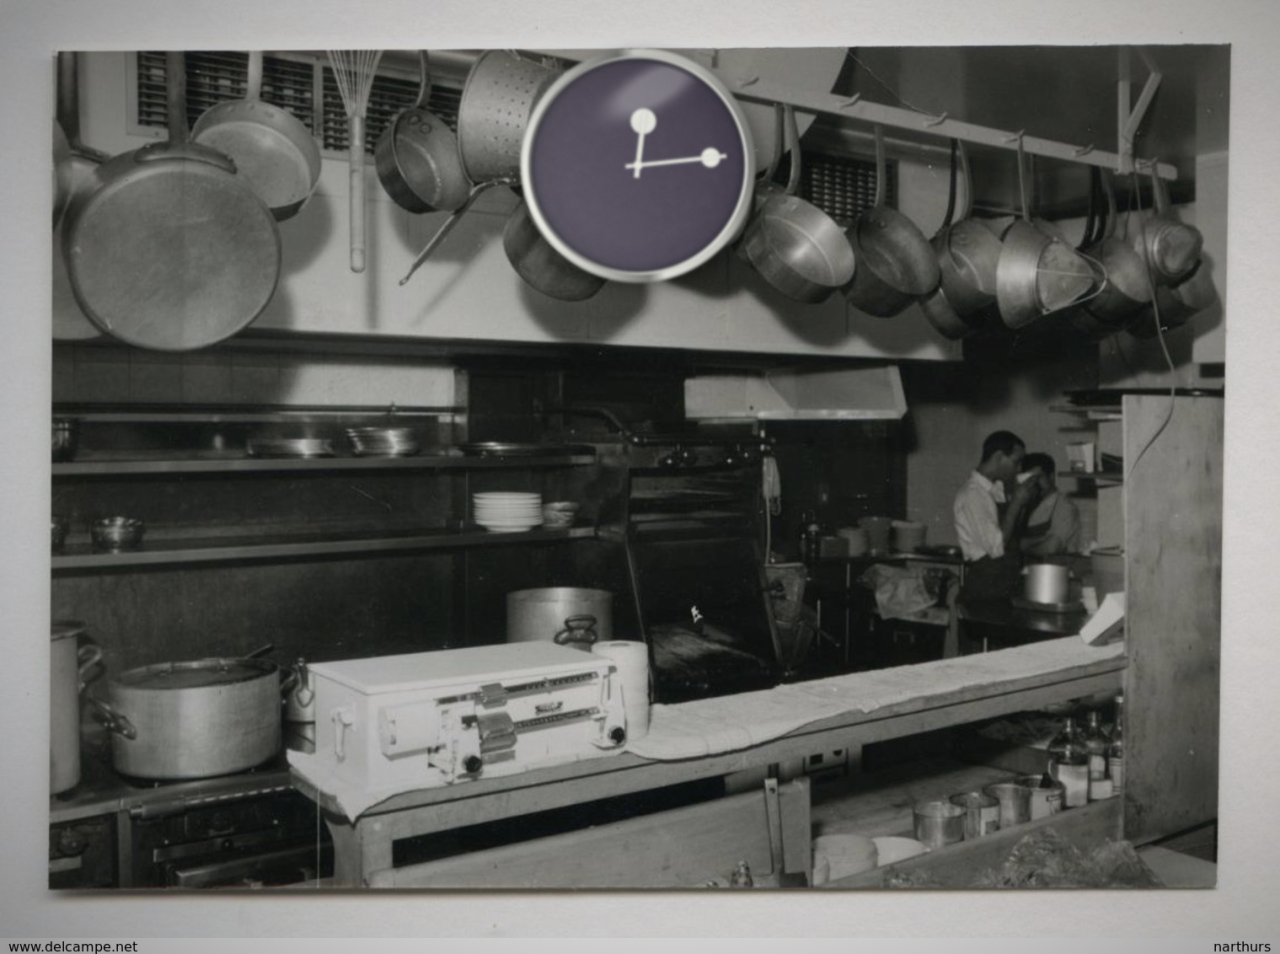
12:14
